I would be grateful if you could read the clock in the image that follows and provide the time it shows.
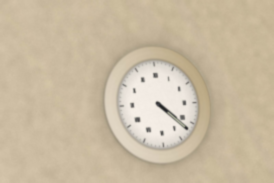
4:22
